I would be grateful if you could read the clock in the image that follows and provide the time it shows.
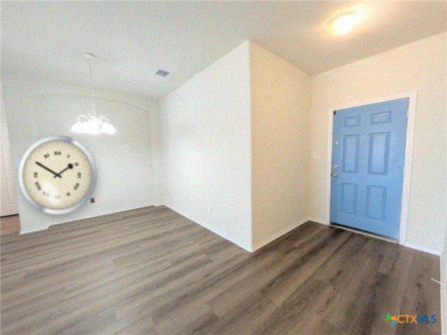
1:50
